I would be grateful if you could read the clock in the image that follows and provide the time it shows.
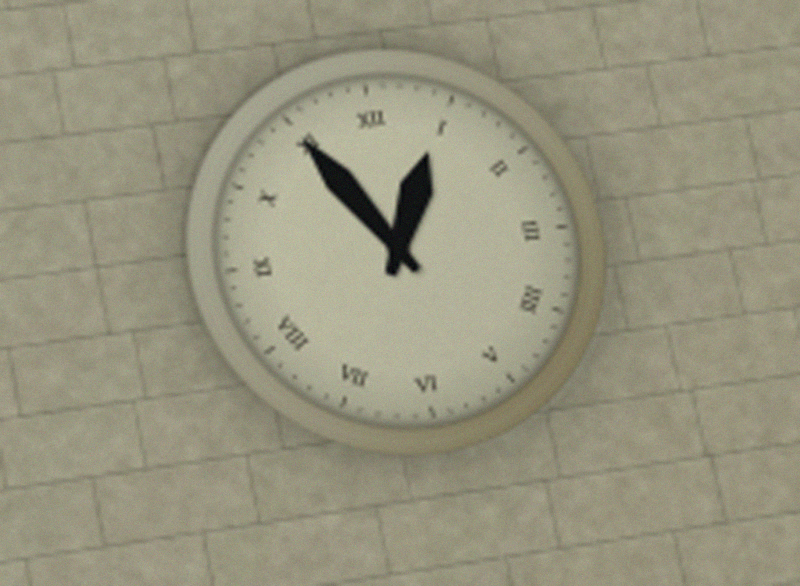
12:55
